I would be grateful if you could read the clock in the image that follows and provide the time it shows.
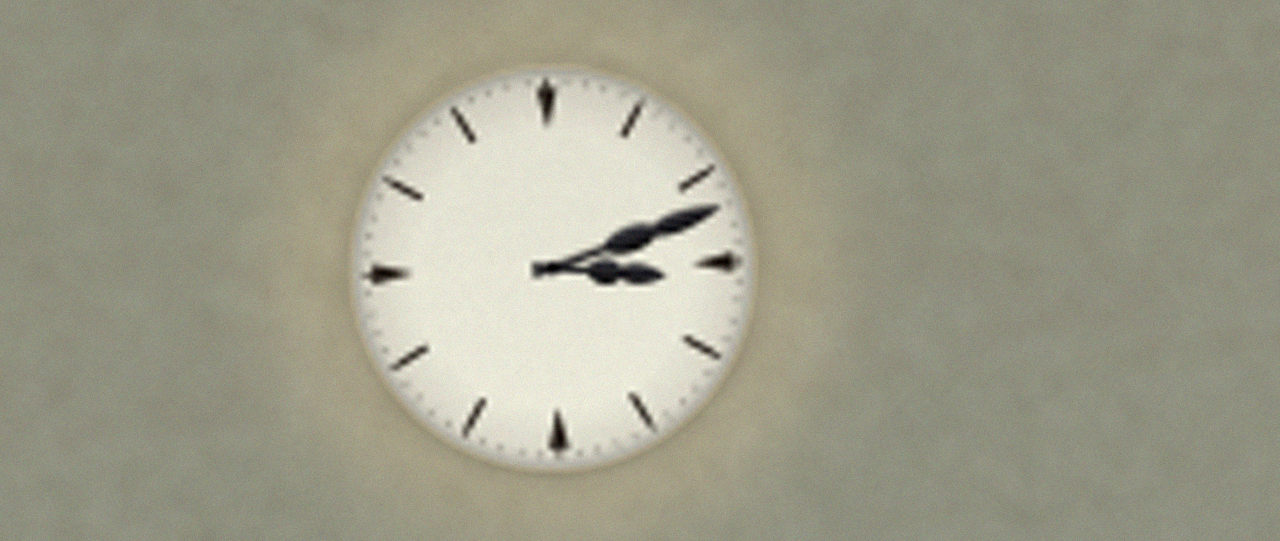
3:12
